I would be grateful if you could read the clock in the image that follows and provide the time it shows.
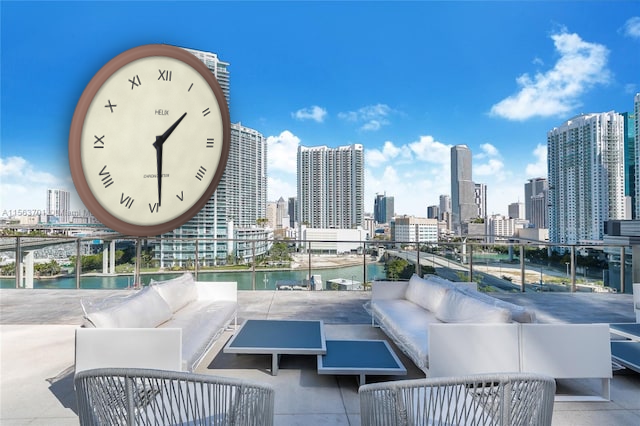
1:29
